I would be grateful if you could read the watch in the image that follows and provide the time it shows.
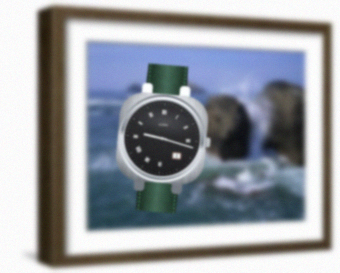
9:17
